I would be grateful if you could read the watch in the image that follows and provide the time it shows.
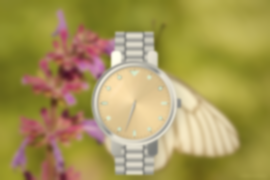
6:33
